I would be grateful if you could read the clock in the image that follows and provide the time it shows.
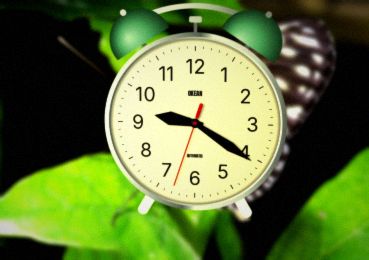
9:20:33
